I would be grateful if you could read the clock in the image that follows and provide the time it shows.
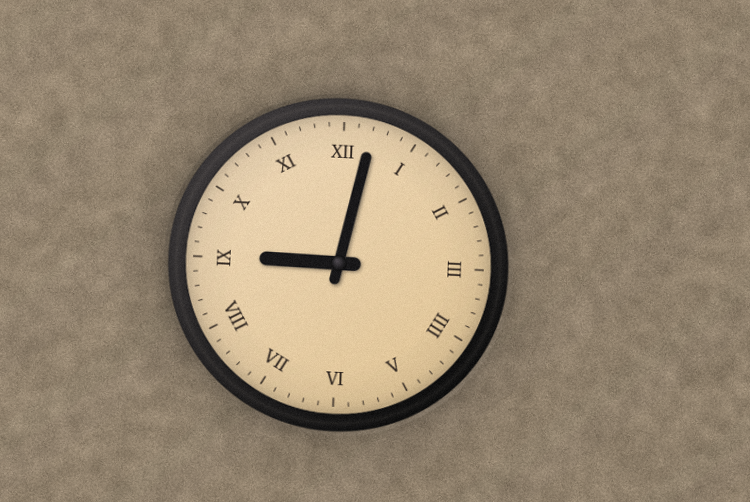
9:02
